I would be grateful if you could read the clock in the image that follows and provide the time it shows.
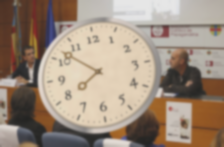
7:52
